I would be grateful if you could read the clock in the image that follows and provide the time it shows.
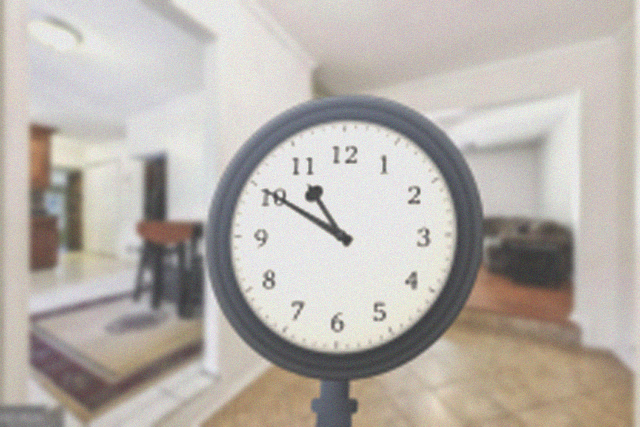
10:50
